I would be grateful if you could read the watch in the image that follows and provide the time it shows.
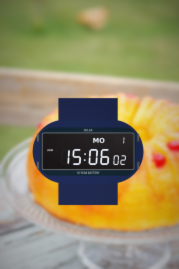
15:06:02
